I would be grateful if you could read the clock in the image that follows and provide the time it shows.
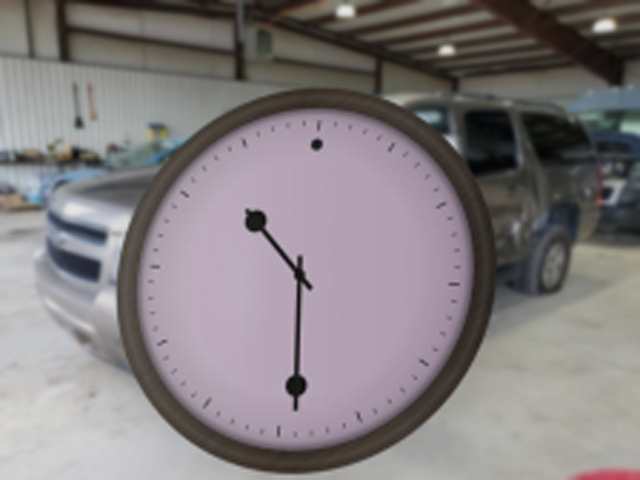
10:29
